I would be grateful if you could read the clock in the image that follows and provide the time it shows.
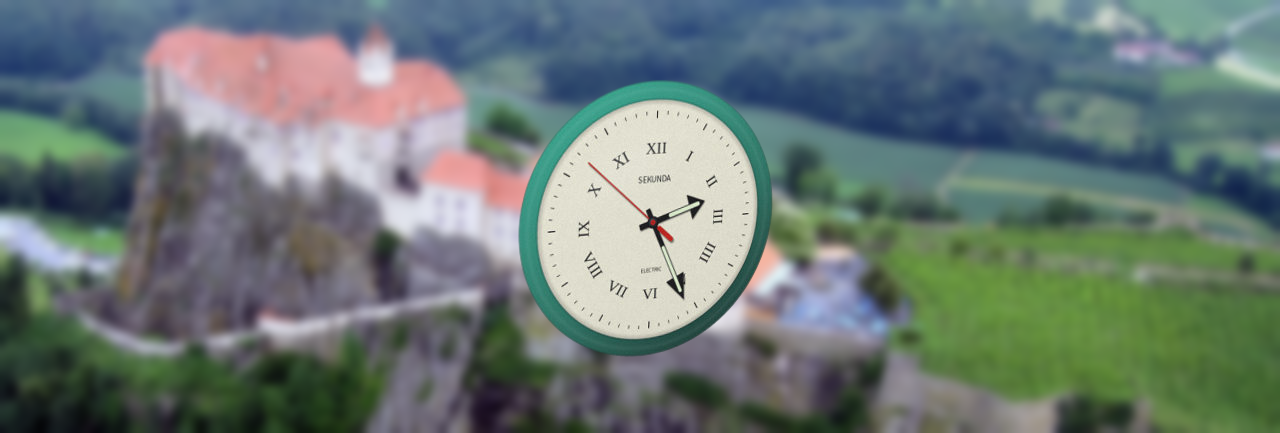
2:25:52
